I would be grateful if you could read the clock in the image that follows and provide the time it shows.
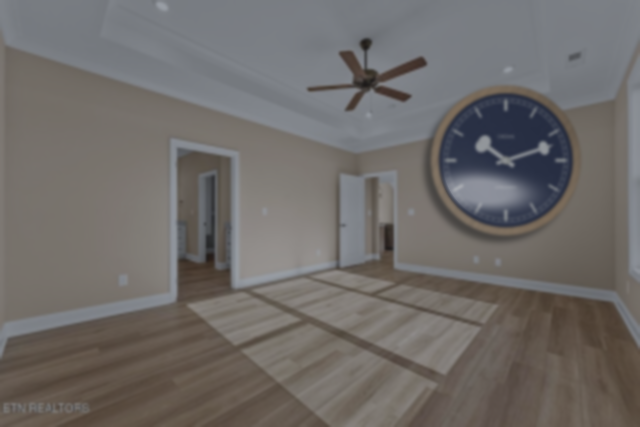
10:12
